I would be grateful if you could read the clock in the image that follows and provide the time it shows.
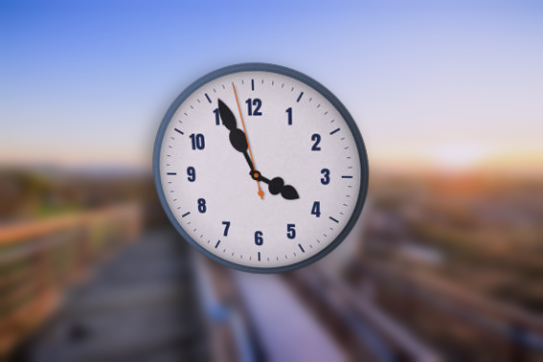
3:55:58
